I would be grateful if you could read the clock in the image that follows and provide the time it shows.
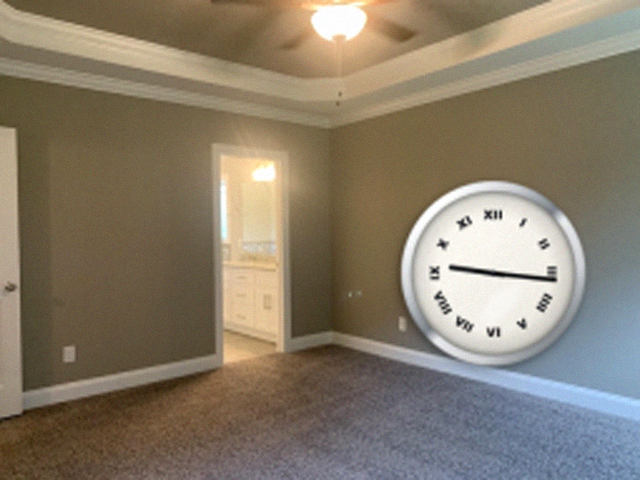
9:16
